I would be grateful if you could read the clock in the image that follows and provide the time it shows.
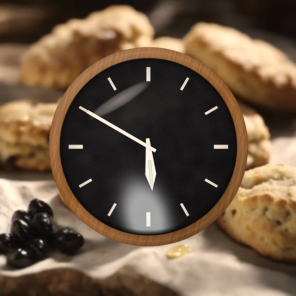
5:50
